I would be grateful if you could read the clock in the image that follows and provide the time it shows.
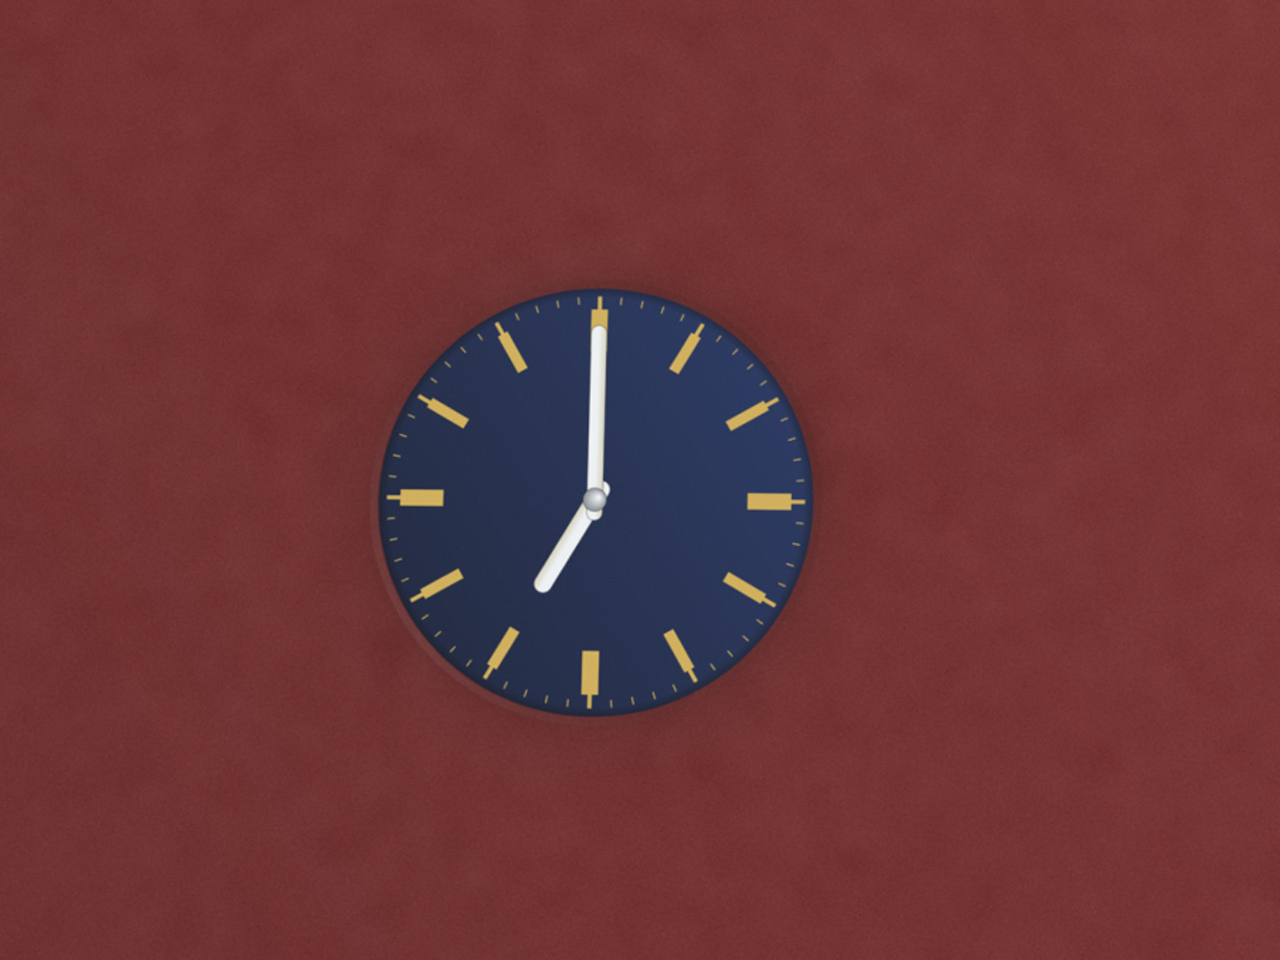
7:00
